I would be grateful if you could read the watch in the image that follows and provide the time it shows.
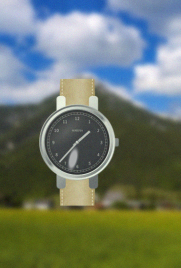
1:37
